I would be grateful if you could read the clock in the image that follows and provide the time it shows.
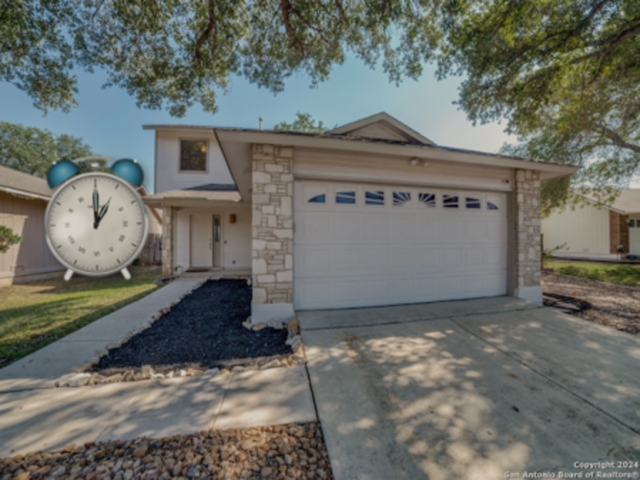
1:00
